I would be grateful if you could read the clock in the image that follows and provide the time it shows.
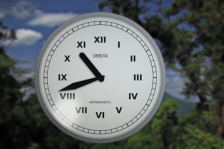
10:42
